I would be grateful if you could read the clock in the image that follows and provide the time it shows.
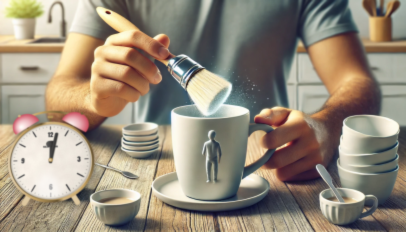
12:02
